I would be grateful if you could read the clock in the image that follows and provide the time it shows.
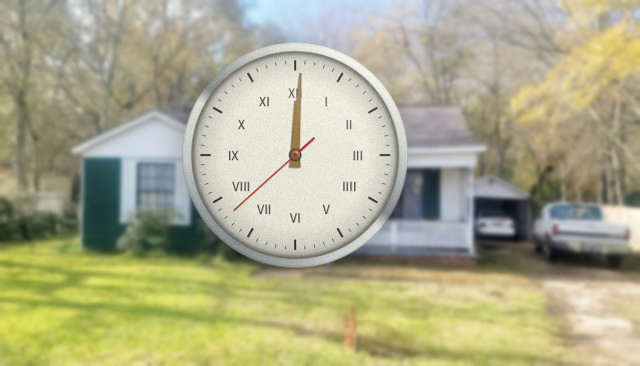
12:00:38
